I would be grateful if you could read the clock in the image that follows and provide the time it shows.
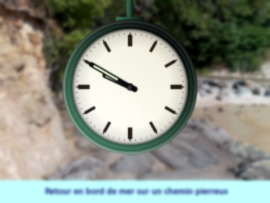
9:50
